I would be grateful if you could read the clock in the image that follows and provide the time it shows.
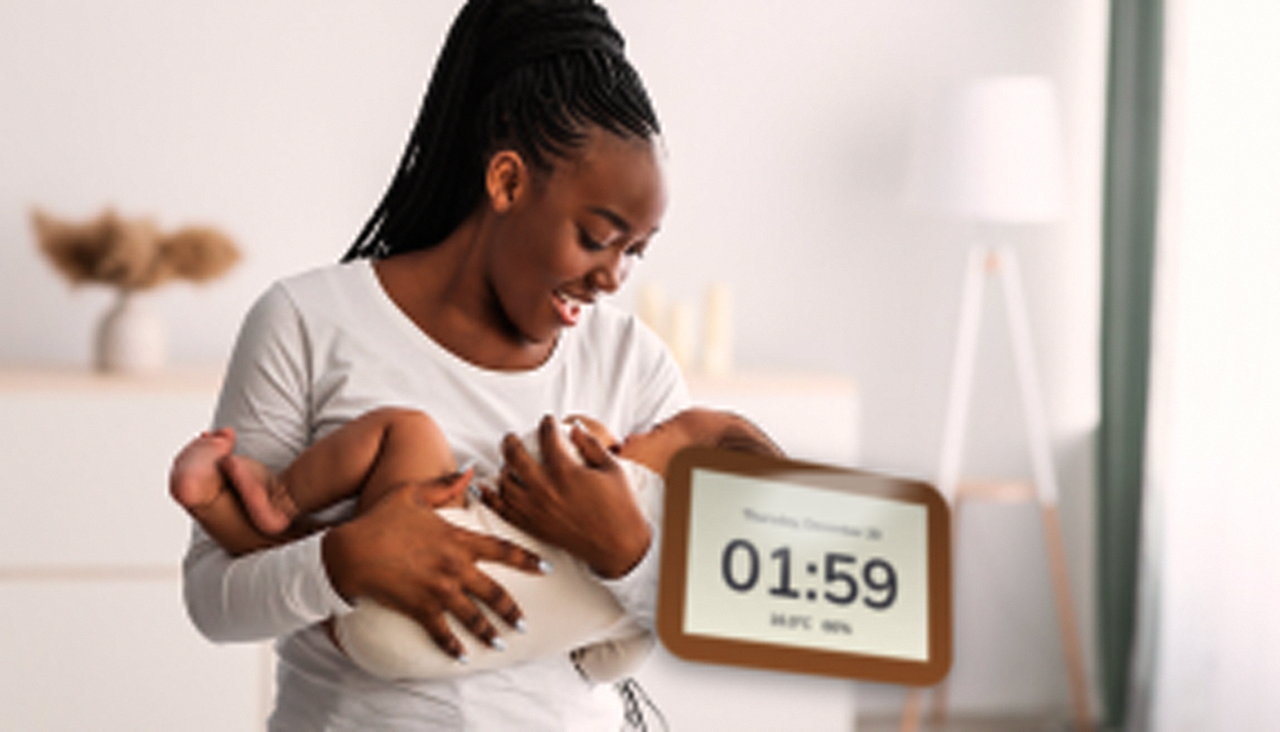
1:59
